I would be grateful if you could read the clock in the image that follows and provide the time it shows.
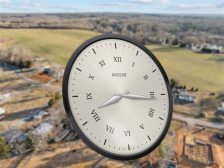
8:16
